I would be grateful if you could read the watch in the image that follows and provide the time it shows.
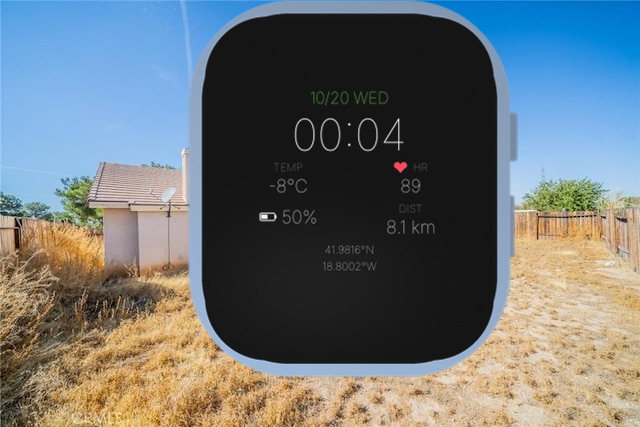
0:04
